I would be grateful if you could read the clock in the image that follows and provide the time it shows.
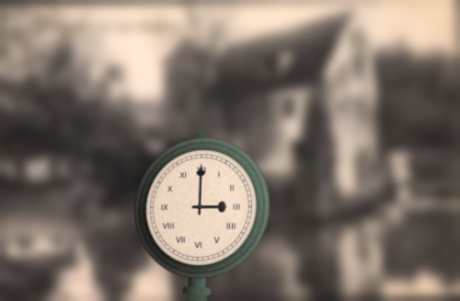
3:00
